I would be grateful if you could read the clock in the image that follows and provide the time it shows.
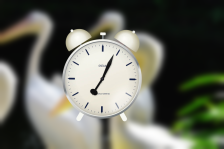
7:04
